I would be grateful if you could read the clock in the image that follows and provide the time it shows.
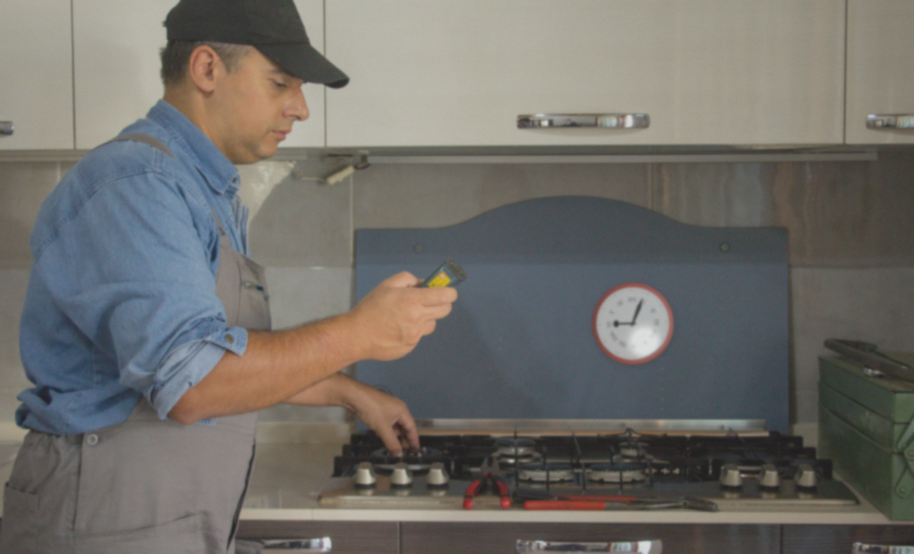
9:04
